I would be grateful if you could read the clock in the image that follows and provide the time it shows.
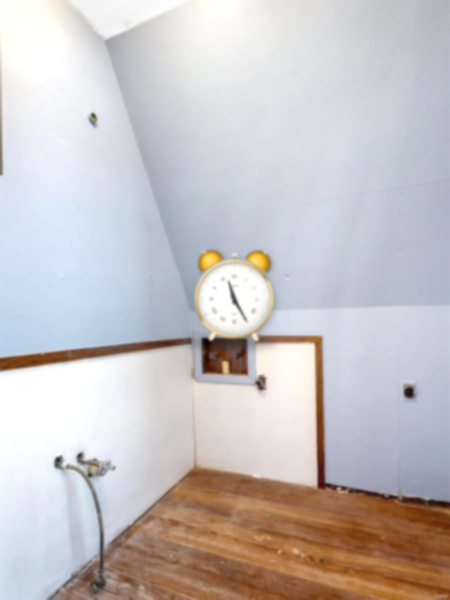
11:25
